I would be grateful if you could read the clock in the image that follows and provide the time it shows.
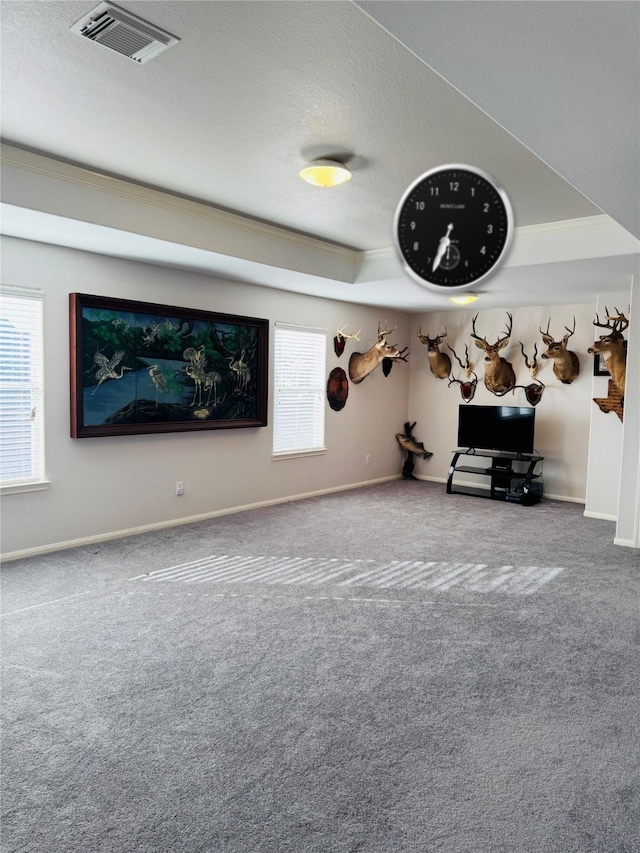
6:33
